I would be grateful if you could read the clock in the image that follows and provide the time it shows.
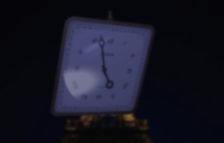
4:57
